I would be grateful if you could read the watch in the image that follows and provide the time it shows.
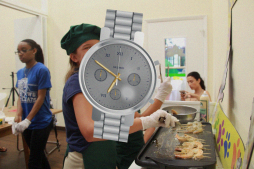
6:50
